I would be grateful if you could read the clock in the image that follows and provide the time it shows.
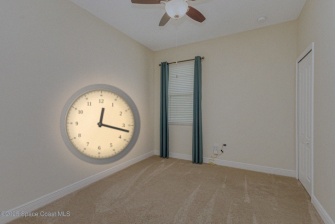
12:17
